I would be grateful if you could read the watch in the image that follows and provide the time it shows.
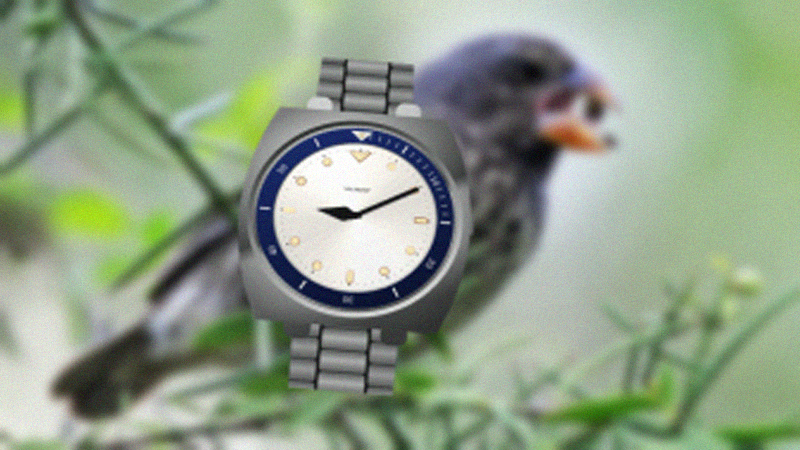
9:10
